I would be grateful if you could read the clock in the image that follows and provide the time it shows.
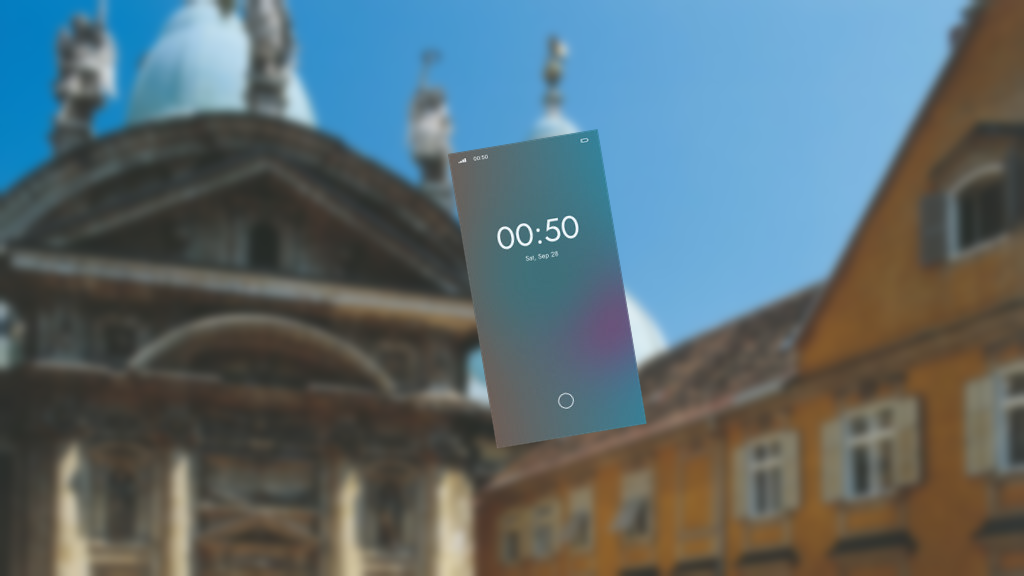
0:50
